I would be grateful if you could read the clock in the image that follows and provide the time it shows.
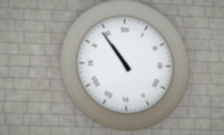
10:54
